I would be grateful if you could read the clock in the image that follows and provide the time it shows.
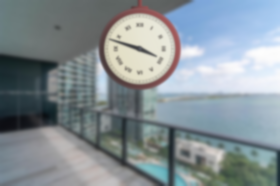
3:48
